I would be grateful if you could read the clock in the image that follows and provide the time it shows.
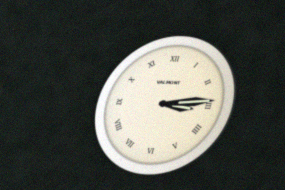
3:14
